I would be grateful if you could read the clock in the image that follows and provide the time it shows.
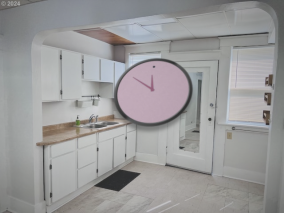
11:51
